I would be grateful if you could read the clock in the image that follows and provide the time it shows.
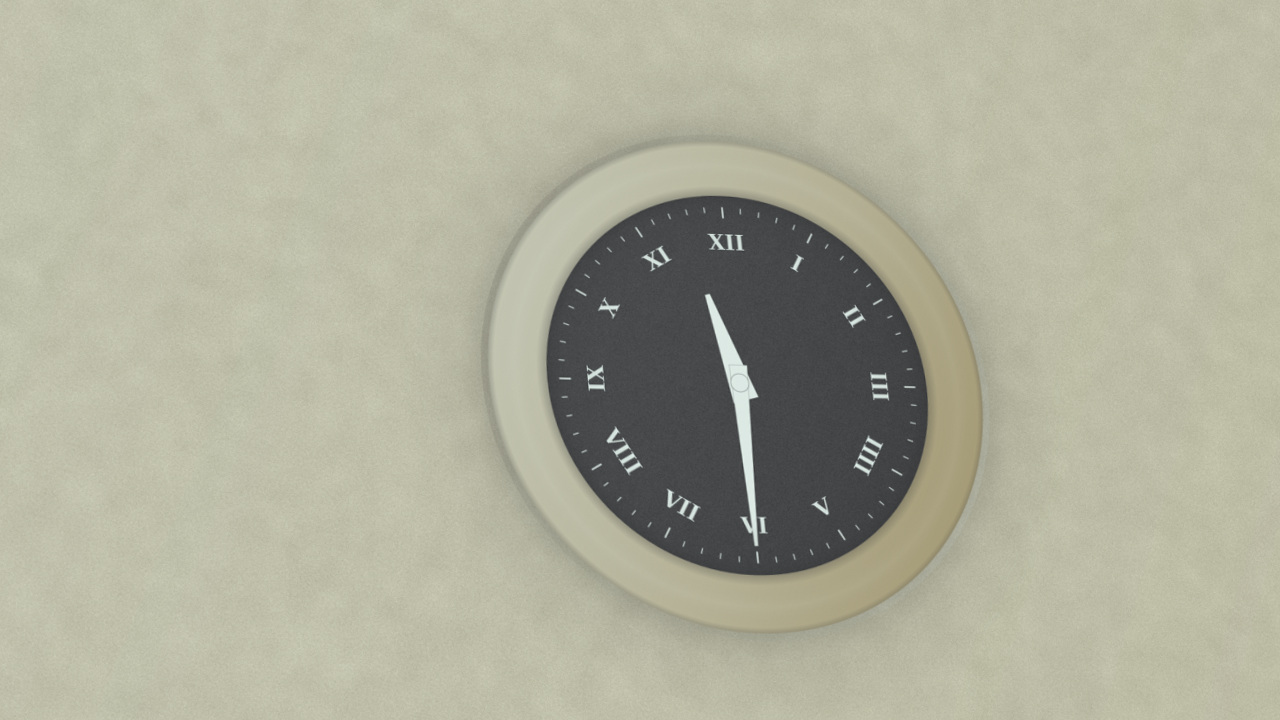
11:30
